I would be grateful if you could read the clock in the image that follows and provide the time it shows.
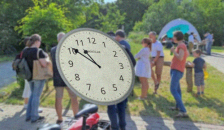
10:51
